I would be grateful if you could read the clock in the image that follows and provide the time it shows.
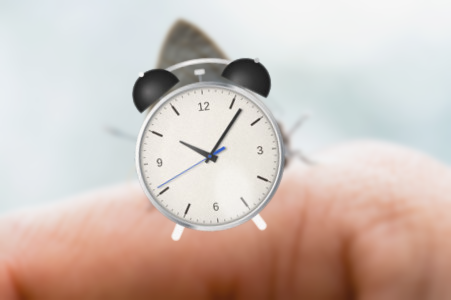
10:06:41
